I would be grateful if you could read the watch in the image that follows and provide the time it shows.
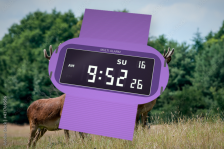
9:52:26
